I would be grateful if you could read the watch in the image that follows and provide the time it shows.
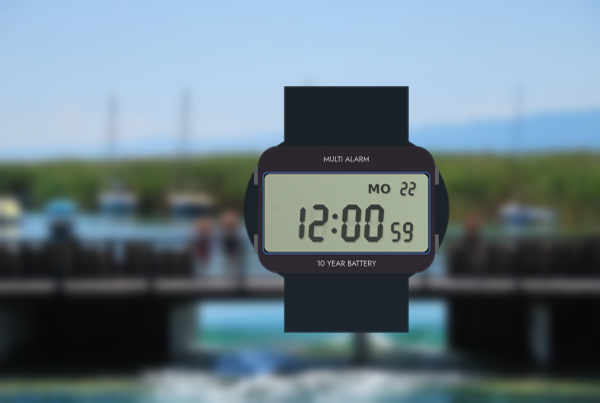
12:00:59
